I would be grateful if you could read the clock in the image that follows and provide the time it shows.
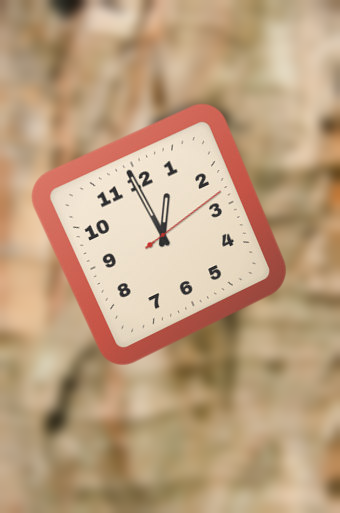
12:59:13
